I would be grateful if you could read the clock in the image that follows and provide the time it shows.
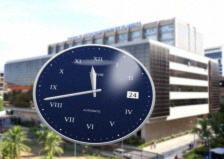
11:42
